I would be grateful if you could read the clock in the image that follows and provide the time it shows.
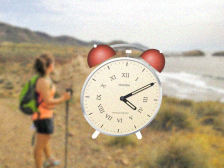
4:10
